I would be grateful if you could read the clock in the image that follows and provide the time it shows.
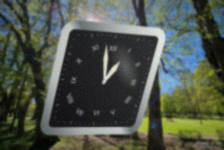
12:58
